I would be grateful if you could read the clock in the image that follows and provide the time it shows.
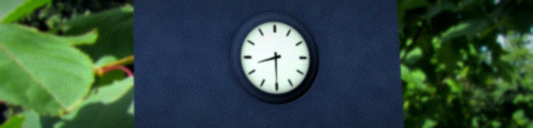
8:30
